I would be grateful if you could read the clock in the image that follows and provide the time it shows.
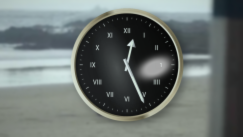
12:26
